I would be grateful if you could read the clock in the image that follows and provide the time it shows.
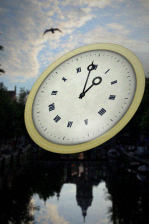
12:59
